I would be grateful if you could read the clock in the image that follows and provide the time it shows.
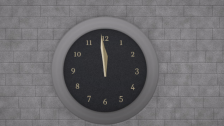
11:59
